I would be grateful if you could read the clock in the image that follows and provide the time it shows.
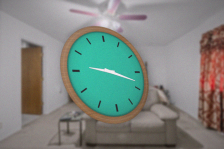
9:18
